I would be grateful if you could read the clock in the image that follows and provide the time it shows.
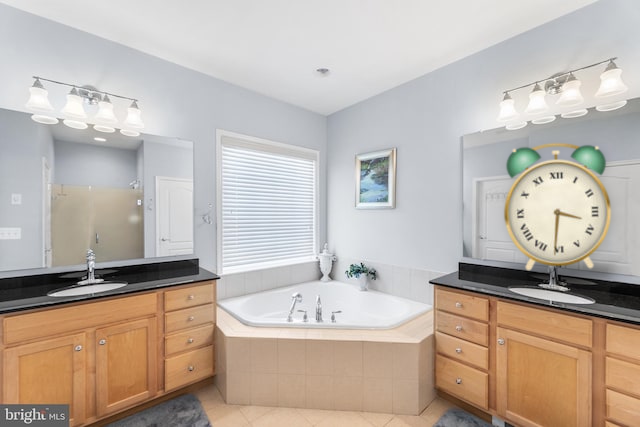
3:31
